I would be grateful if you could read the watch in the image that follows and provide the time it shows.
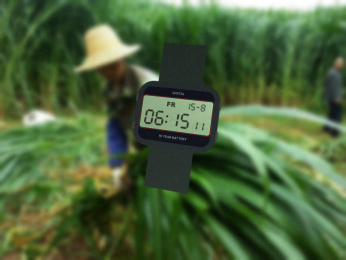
6:15:11
